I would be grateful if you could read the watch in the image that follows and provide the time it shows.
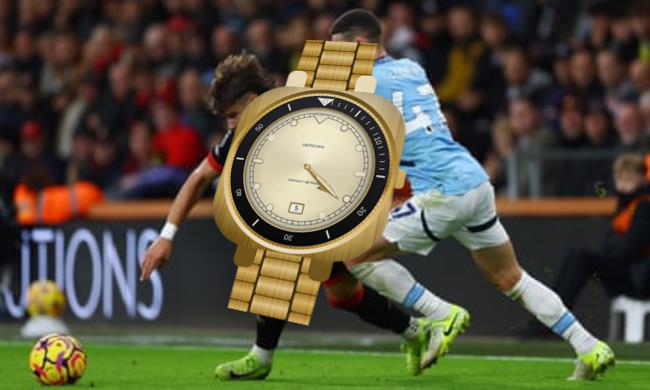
4:21
